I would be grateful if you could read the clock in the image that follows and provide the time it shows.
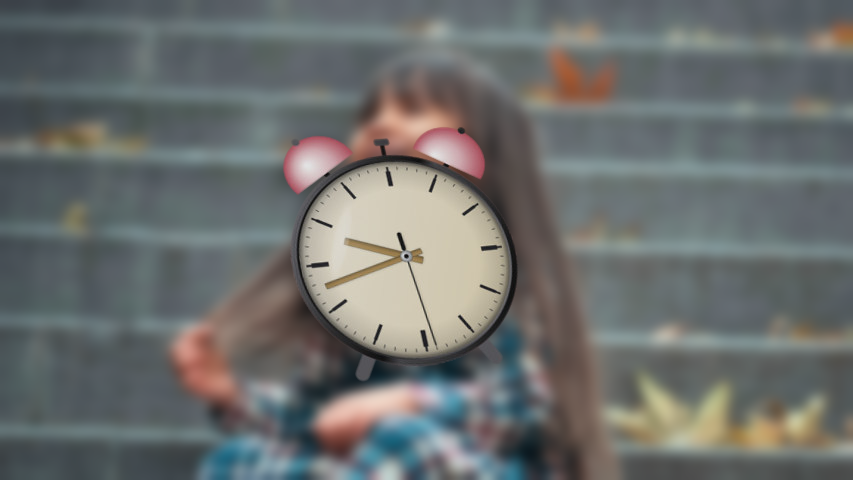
9:42:29
